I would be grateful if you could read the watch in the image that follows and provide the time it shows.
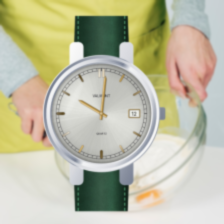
10:01
